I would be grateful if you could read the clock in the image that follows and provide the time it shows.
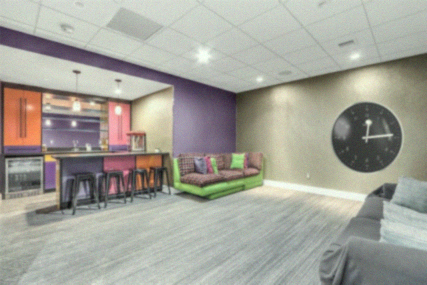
12:14
